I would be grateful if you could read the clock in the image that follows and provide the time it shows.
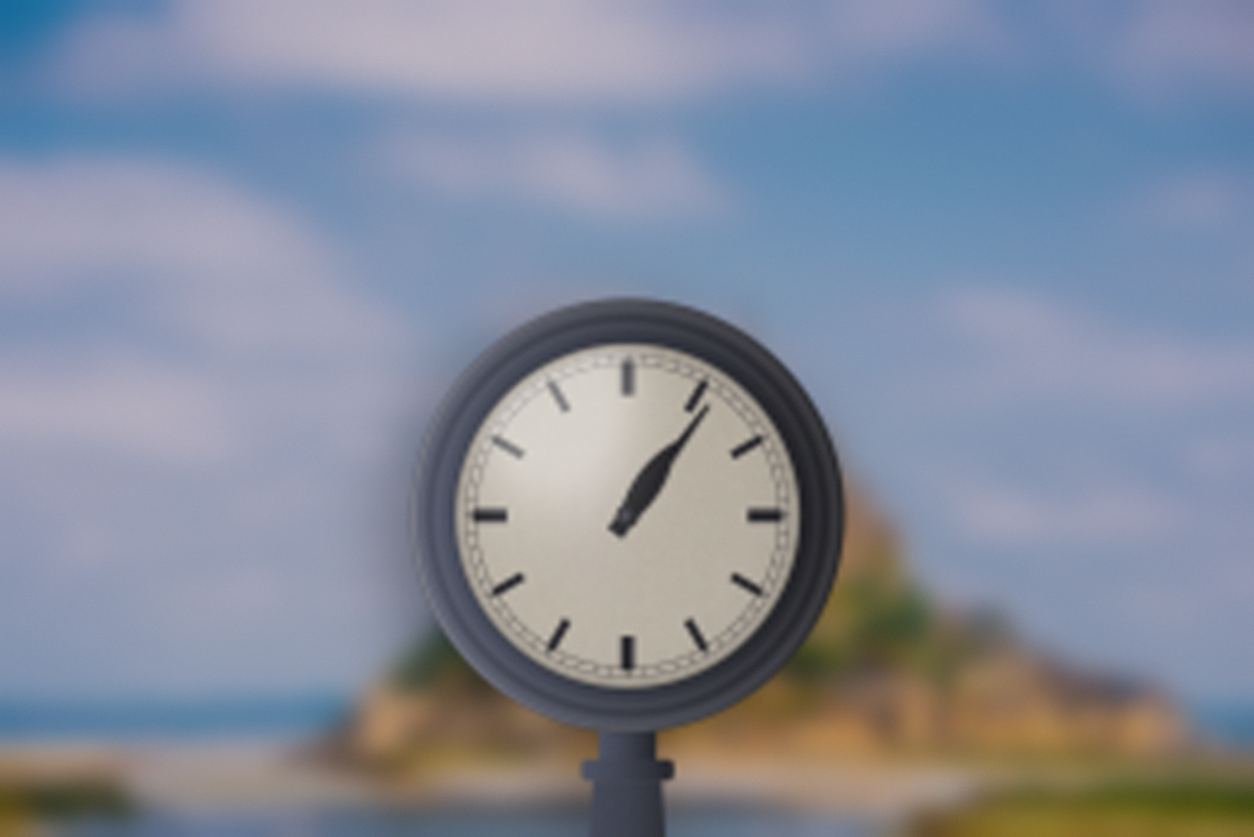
1:06
